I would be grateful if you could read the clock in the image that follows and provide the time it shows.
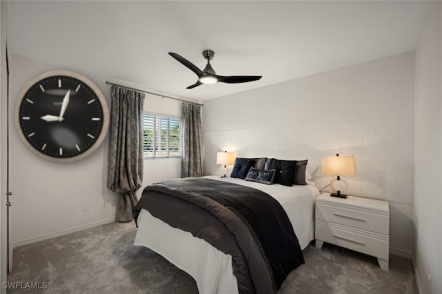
9:03
